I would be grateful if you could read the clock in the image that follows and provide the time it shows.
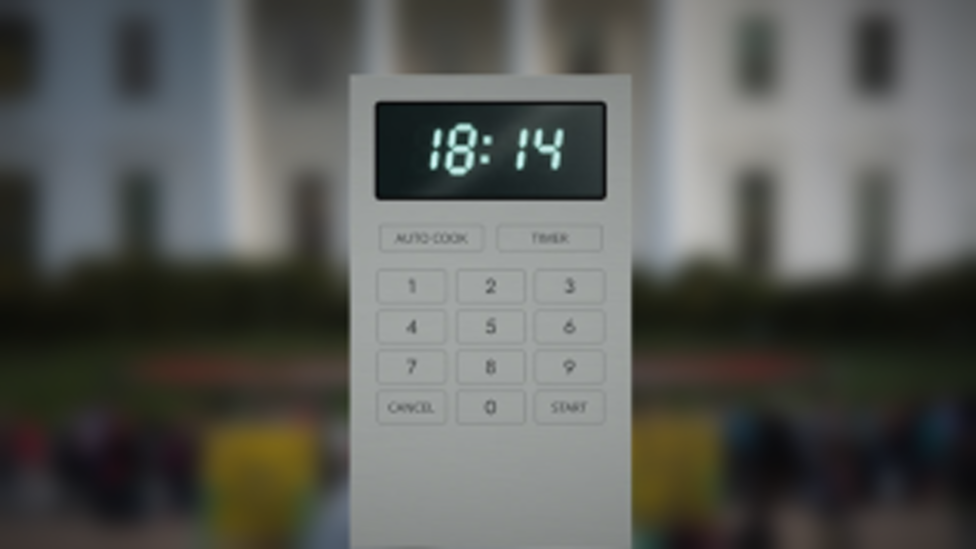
18:14
